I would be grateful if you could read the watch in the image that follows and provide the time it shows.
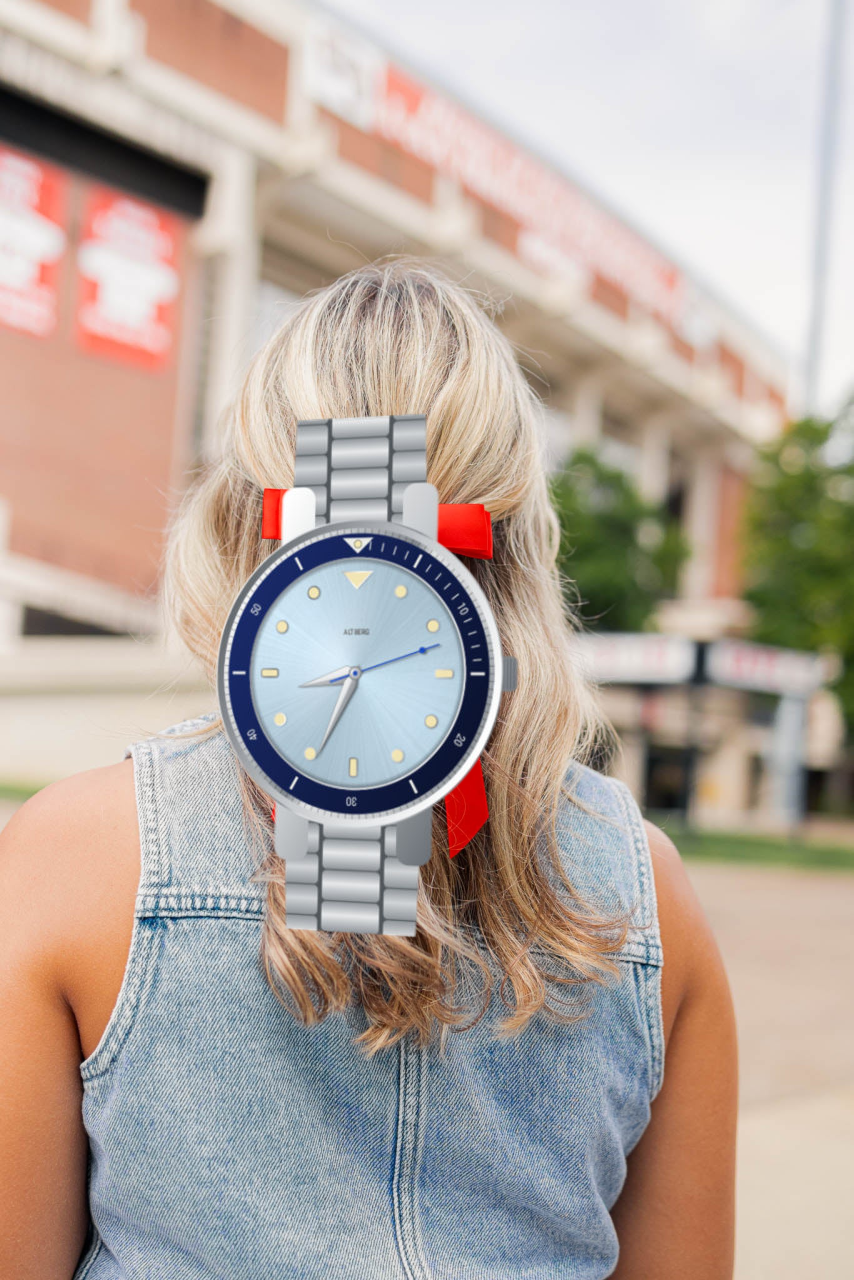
8:34:12
